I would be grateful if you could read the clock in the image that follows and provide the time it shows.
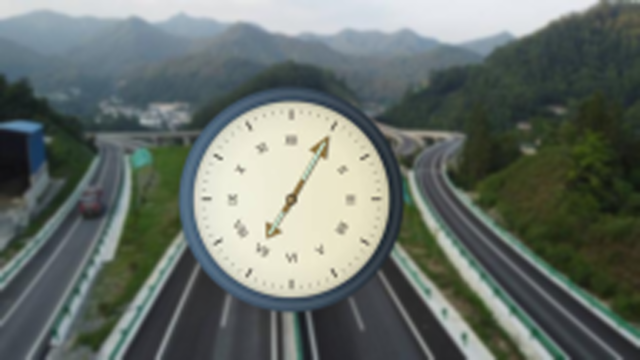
7:05
